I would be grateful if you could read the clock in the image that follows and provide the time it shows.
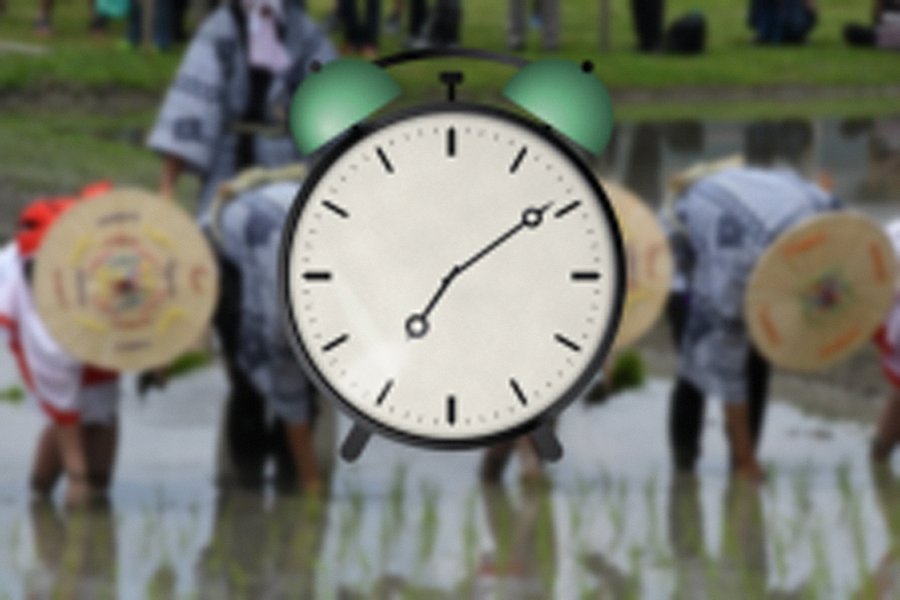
7:09
